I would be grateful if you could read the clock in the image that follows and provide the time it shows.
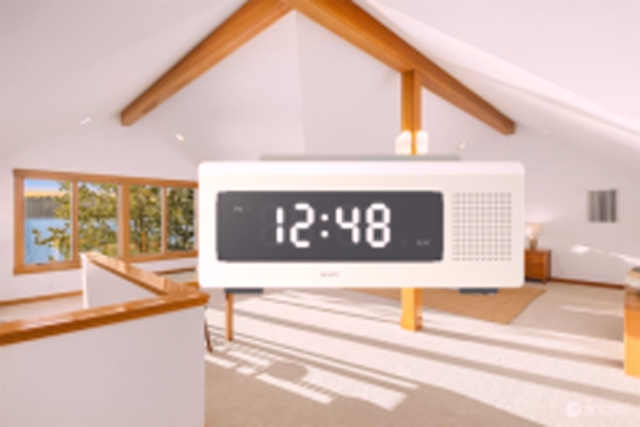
12:48
